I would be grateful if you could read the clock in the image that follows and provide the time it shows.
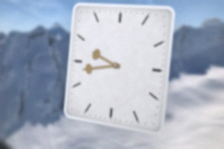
9:43
